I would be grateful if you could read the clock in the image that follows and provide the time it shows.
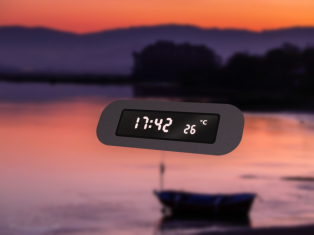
17:42
